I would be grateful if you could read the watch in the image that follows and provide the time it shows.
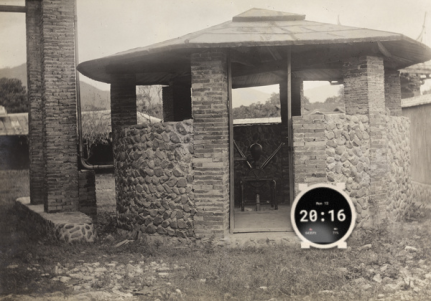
20:16
